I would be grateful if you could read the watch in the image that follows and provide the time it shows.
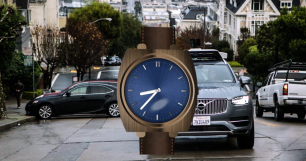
8:37
